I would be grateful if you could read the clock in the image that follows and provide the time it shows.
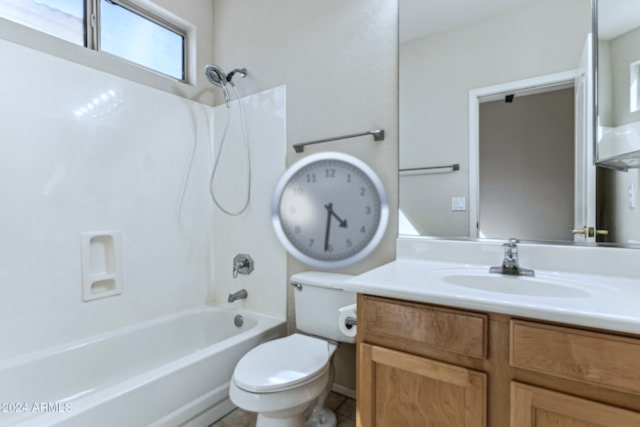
4:31
